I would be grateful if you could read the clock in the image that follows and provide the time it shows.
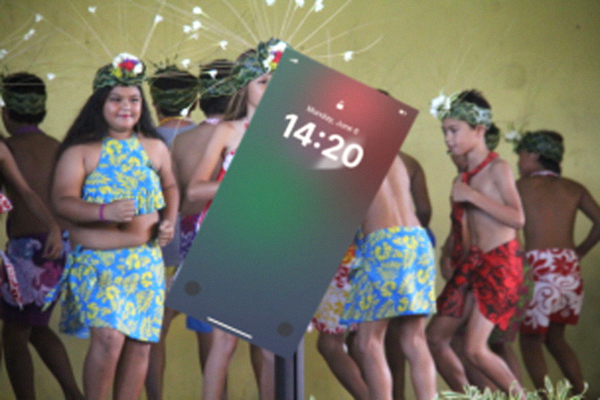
14:20
